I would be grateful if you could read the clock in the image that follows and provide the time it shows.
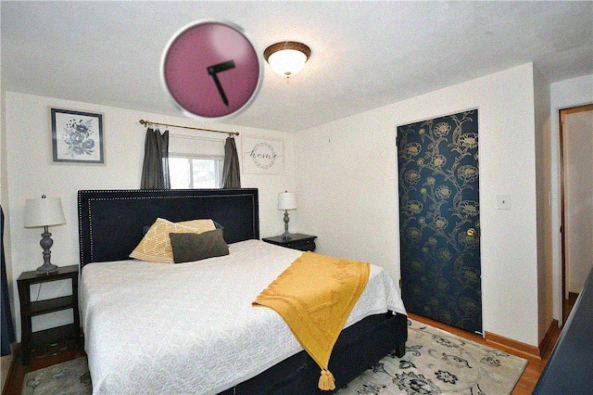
2:26
